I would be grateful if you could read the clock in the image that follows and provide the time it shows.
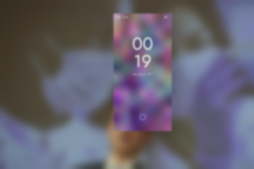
0:19
